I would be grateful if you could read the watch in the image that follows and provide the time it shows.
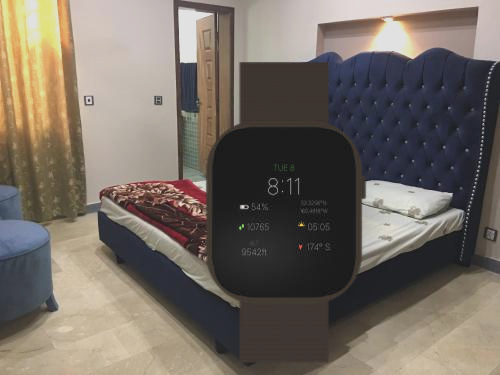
8:11
